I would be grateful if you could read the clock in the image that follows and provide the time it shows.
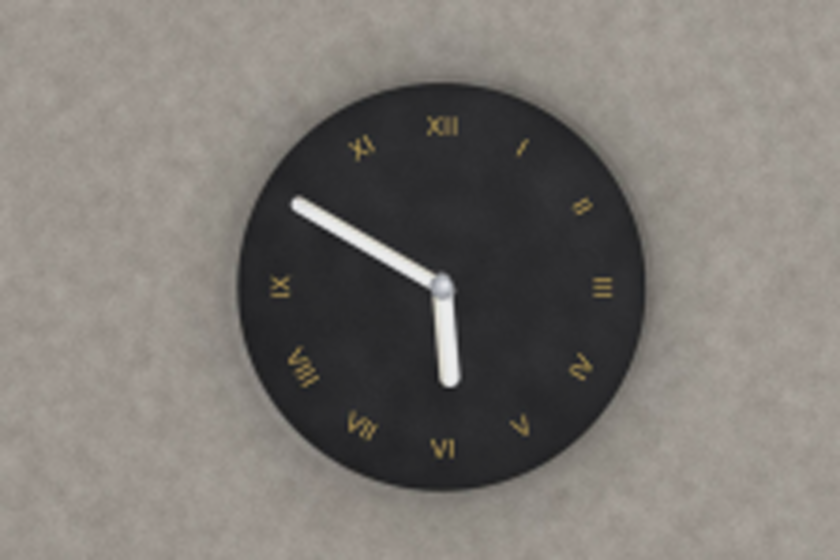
5:50
